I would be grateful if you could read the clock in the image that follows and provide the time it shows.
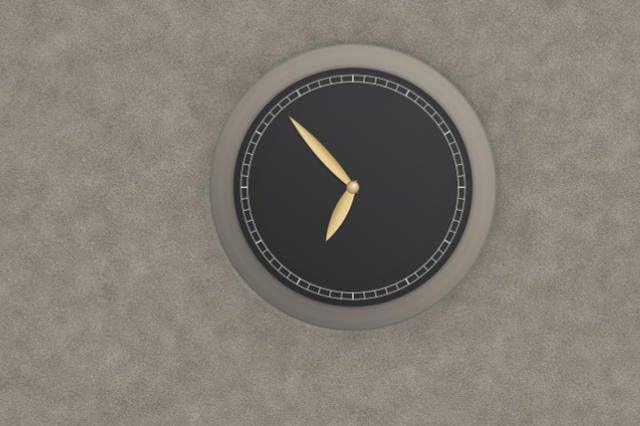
6:53
